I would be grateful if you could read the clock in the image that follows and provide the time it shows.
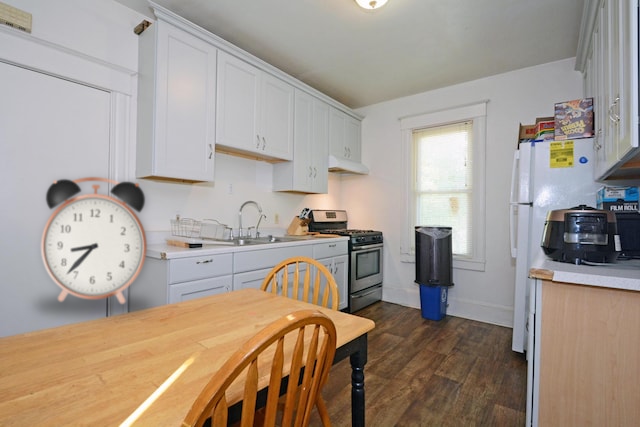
8:37
